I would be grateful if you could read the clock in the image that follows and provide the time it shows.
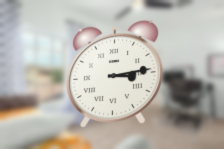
3:14
